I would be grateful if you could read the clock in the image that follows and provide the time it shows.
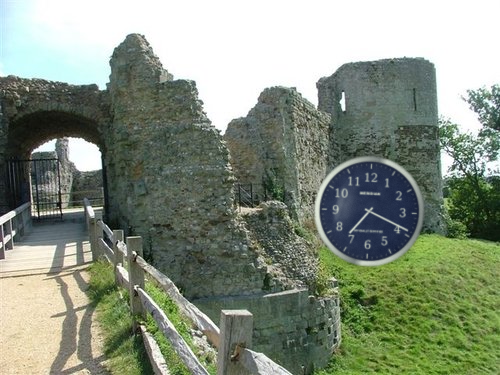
7:19
